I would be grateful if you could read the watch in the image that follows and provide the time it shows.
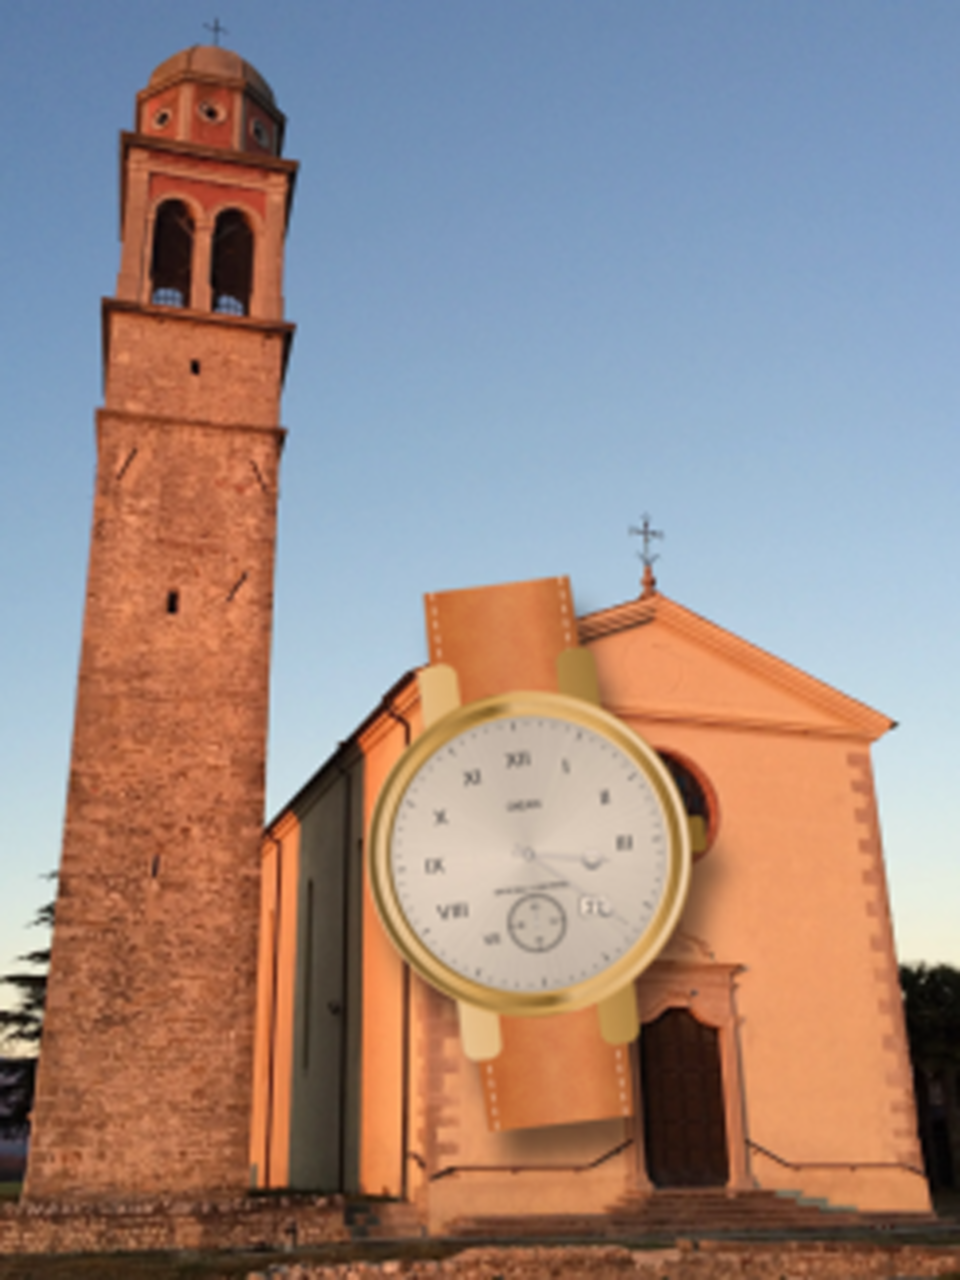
3:22
